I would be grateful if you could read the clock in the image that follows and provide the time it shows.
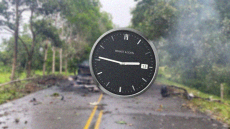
2:46
